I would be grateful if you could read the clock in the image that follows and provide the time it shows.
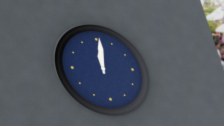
12:01
